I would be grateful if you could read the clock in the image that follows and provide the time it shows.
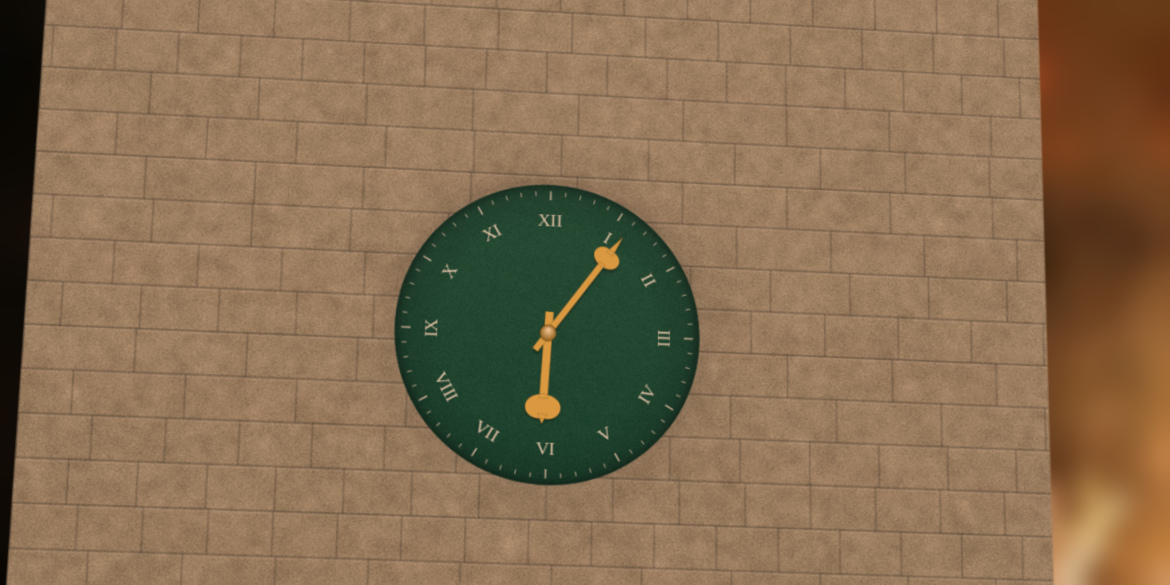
6:06
